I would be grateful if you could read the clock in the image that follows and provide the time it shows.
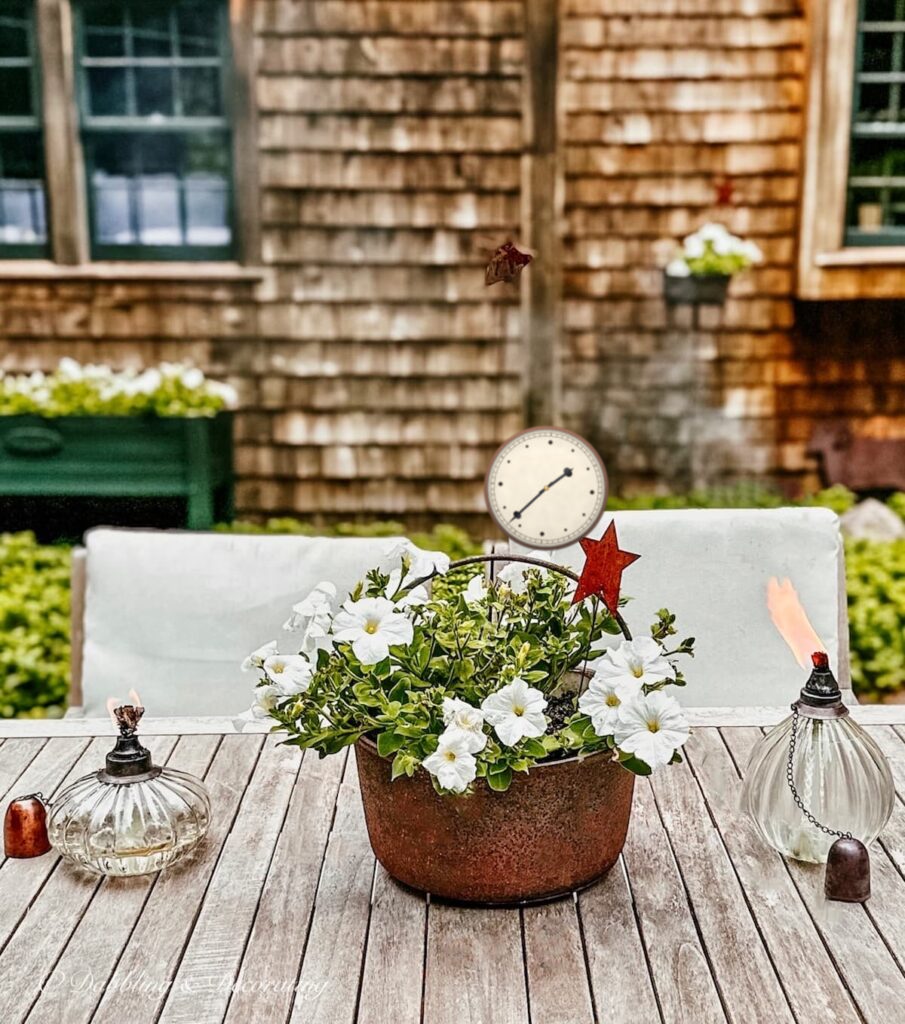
1:37
